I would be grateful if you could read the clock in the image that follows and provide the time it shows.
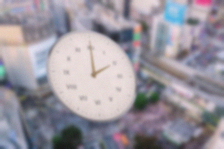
2:00
